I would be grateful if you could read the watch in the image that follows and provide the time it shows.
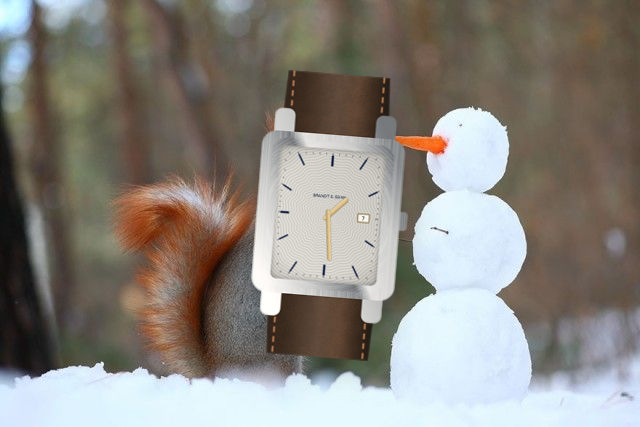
1:29
